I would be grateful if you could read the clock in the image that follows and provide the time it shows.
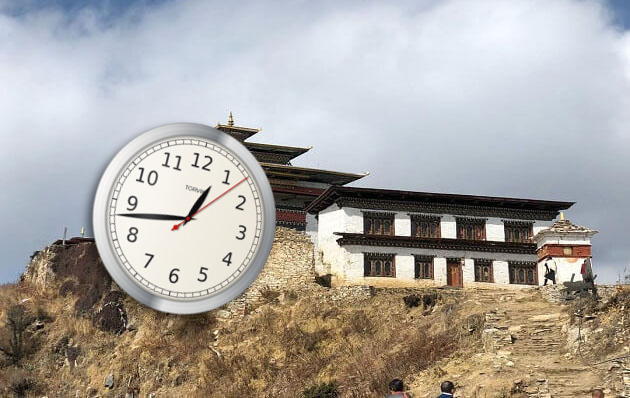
12:43:07
